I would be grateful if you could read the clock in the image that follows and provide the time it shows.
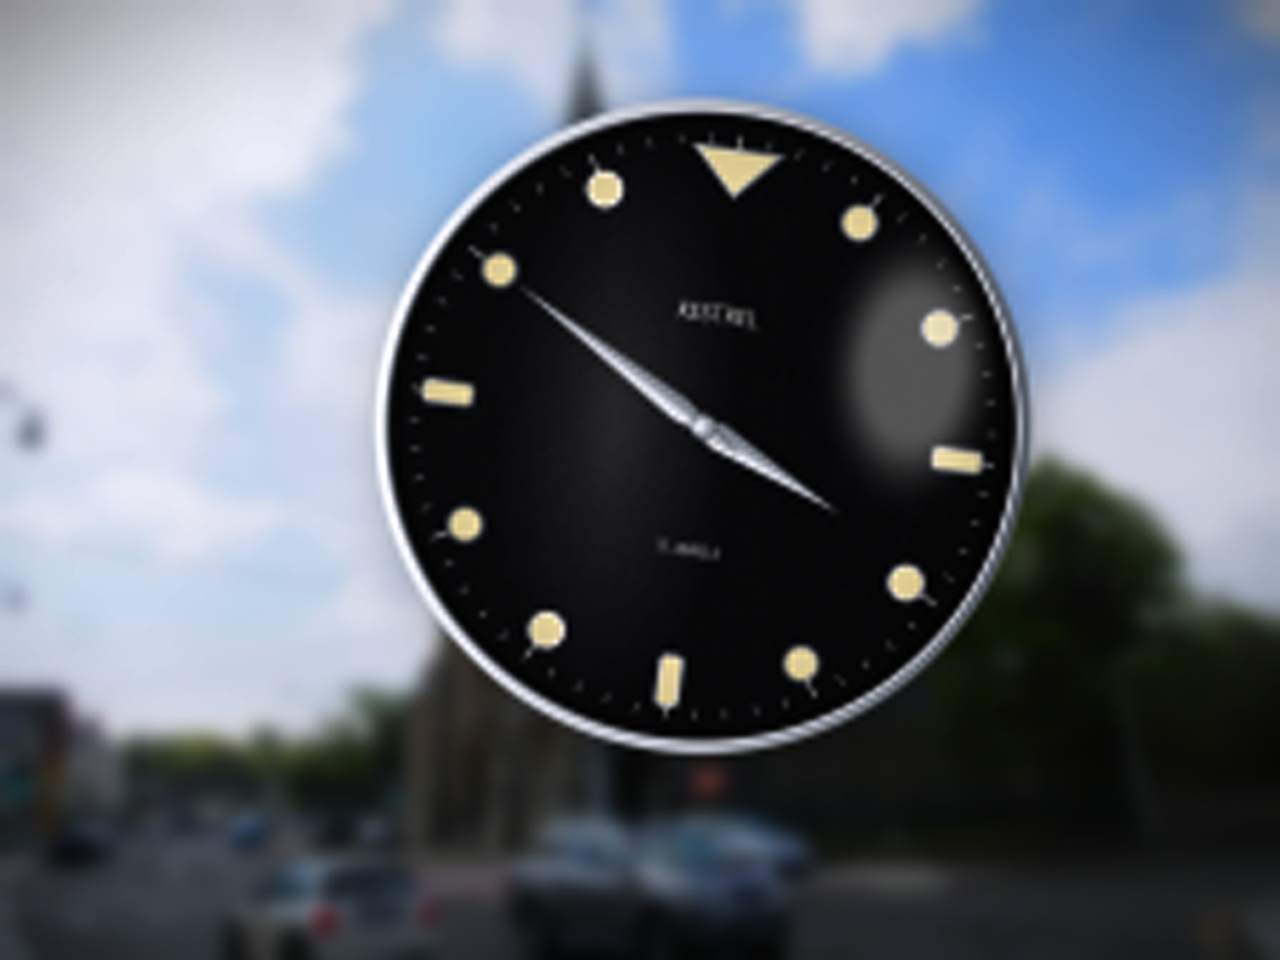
3:50
